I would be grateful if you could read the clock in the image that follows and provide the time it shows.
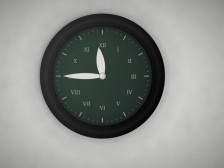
11:45
